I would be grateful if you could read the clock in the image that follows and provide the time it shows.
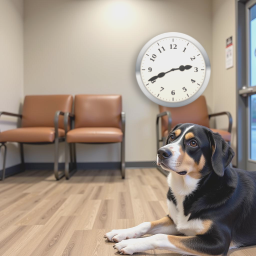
2:41
